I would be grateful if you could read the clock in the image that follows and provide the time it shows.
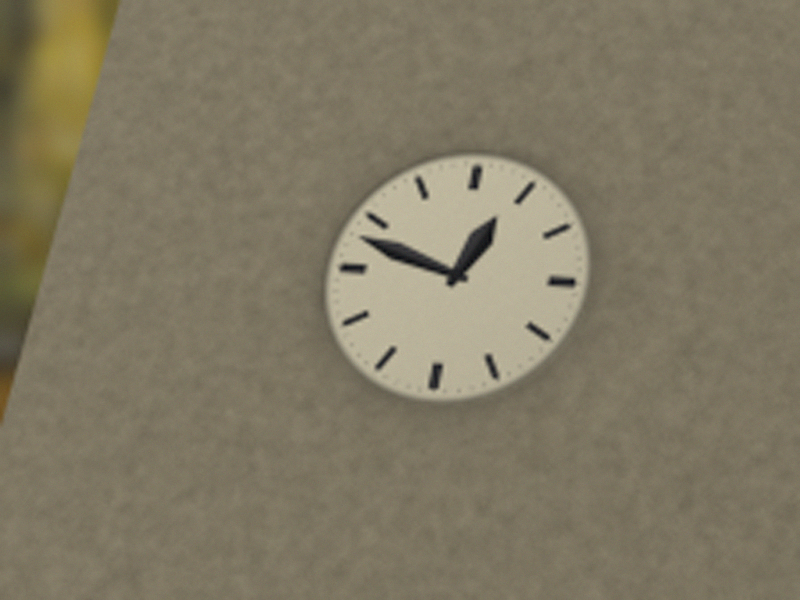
12:48
